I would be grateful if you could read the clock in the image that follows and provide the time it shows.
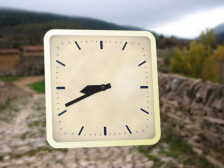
8:41
